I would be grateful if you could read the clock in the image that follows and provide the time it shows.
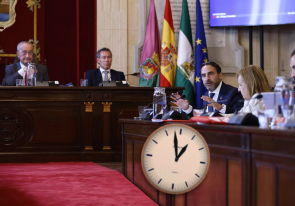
12:58
